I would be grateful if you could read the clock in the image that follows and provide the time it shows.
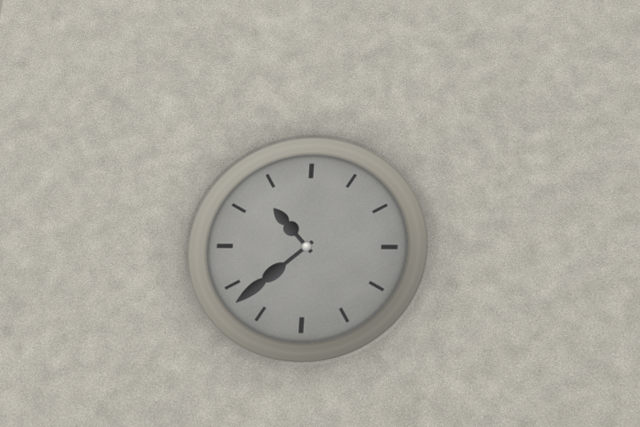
10:38
